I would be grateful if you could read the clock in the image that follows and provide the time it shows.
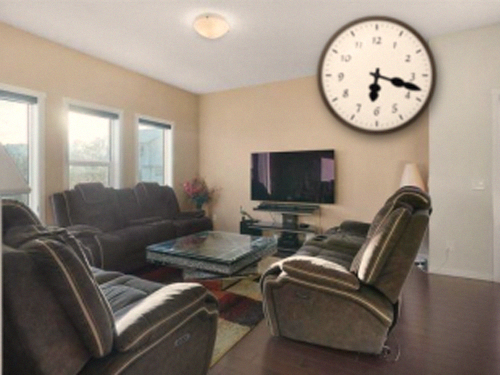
6:18
